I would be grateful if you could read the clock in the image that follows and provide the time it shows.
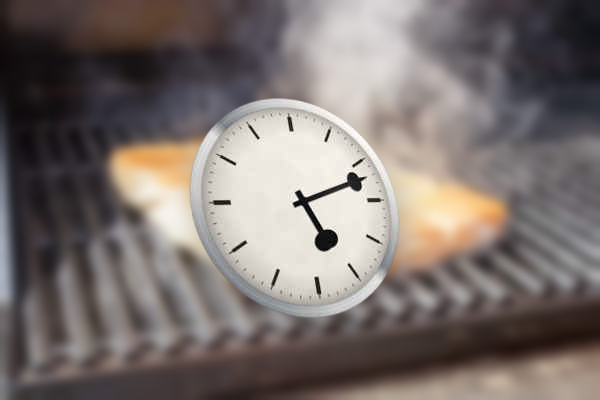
5:12
